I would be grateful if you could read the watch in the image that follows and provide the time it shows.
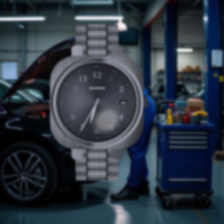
6:35
